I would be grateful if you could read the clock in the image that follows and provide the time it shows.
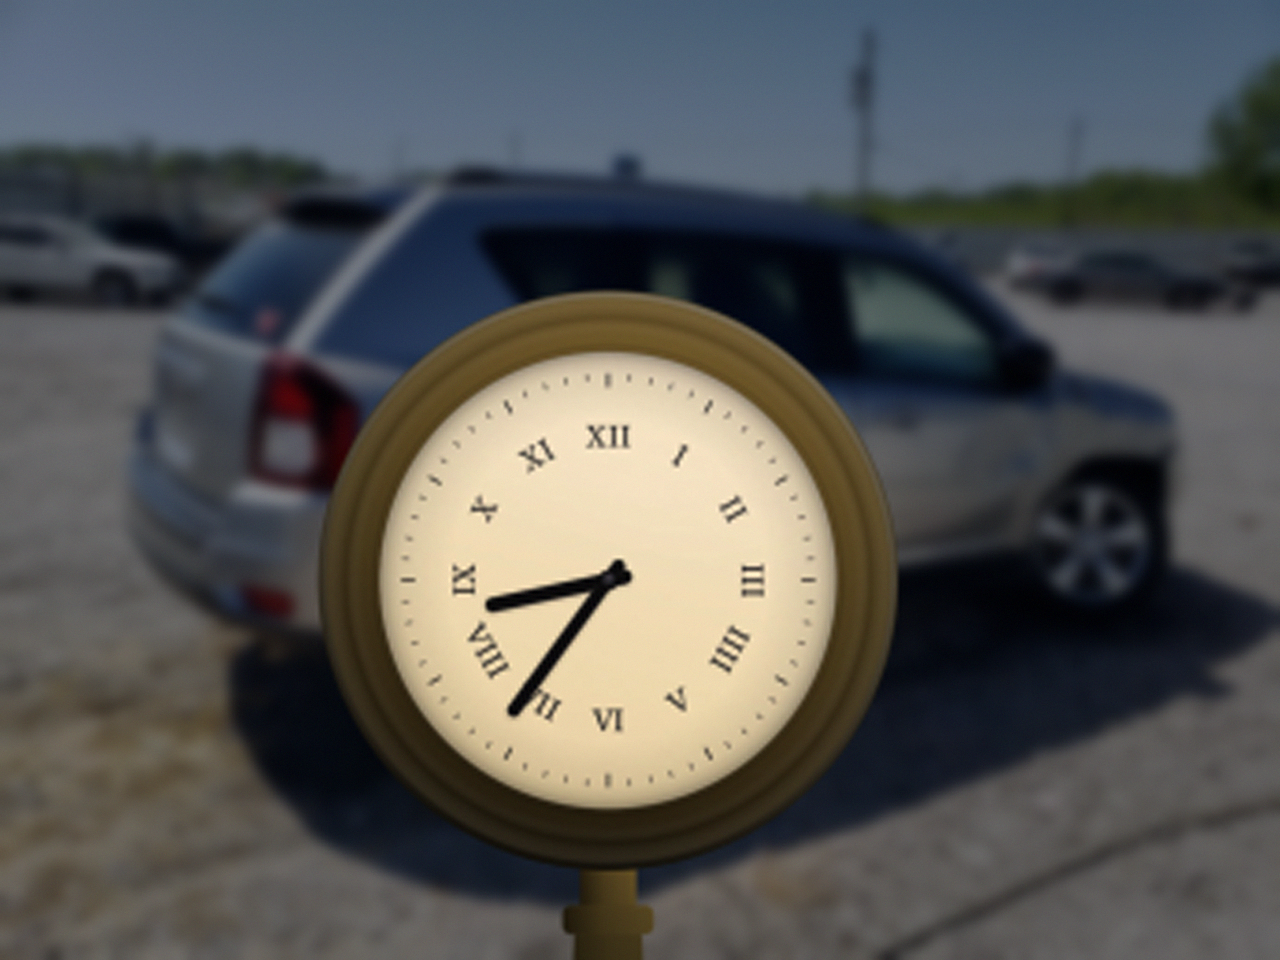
8:36
